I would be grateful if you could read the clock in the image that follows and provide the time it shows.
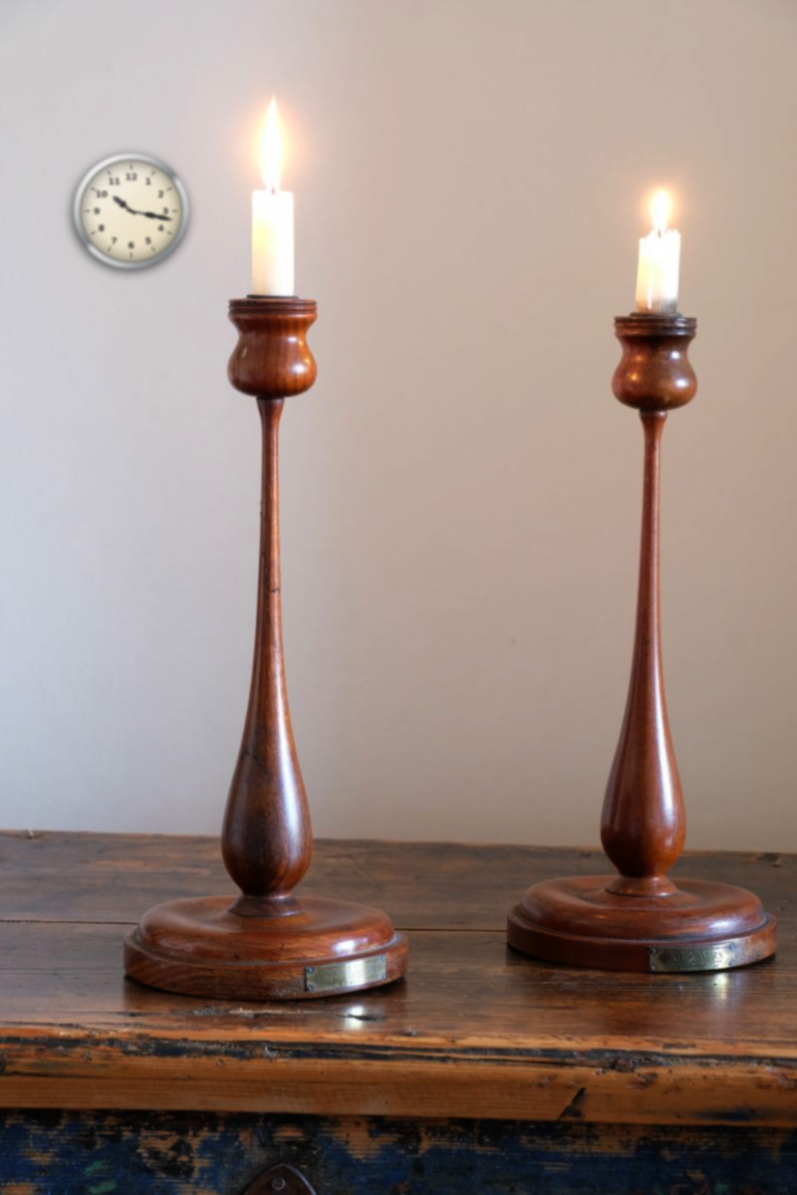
10:17
